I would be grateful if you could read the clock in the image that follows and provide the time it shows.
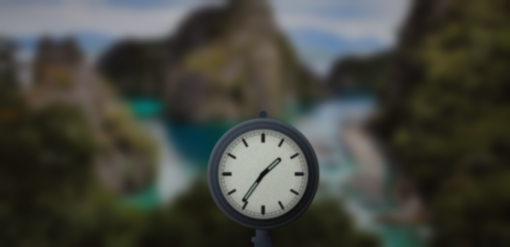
1:36
